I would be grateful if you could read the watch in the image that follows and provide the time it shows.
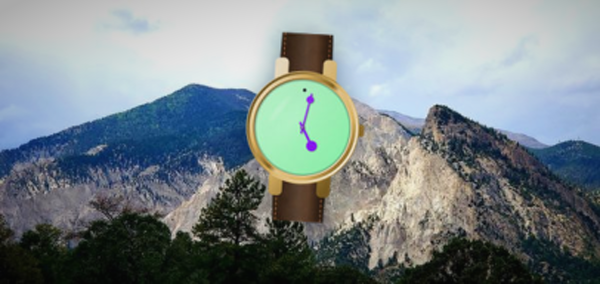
5:02
